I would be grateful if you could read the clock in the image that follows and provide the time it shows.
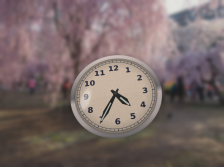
4:35
